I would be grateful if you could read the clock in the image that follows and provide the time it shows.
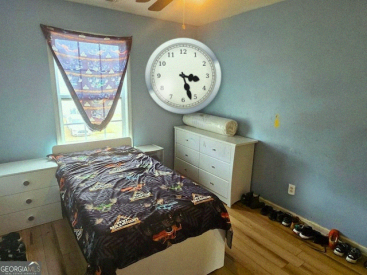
3:27
